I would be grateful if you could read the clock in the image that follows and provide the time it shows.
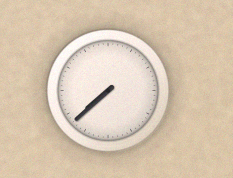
7:38
